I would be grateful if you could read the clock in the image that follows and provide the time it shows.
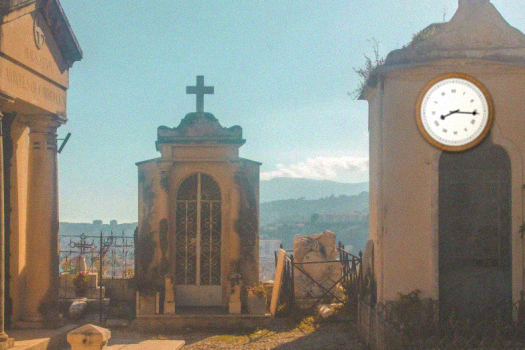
8:16
